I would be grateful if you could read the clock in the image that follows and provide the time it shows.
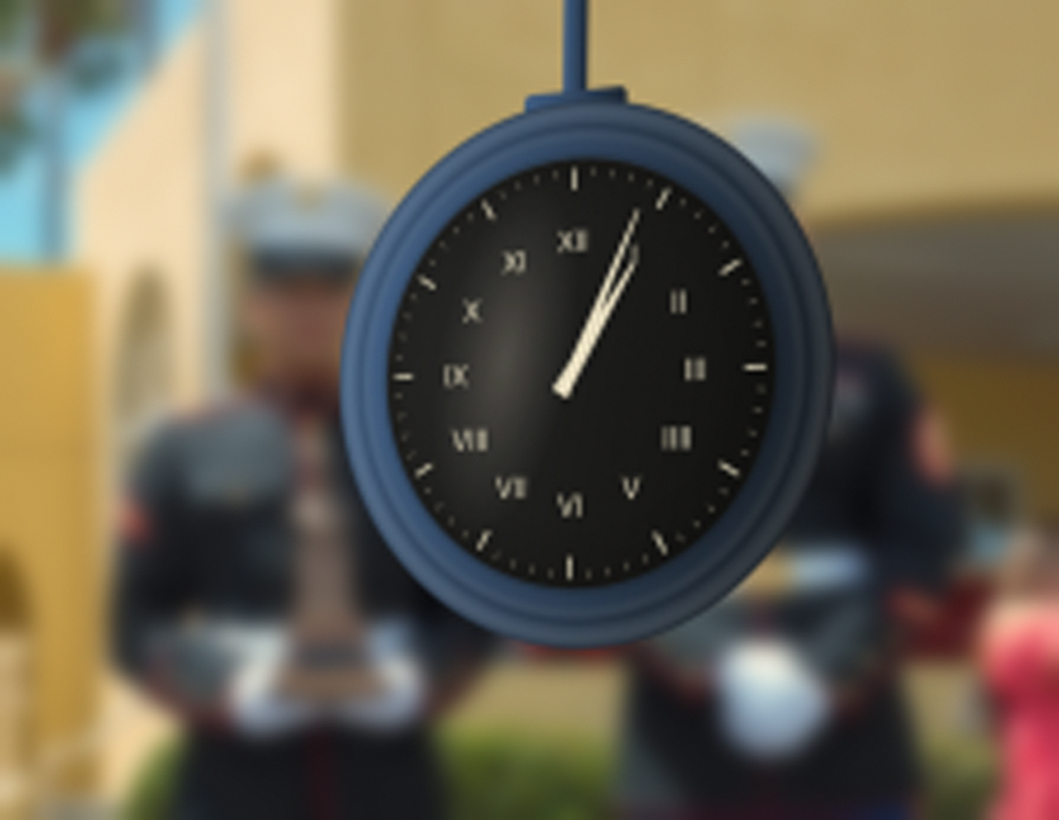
1:04
